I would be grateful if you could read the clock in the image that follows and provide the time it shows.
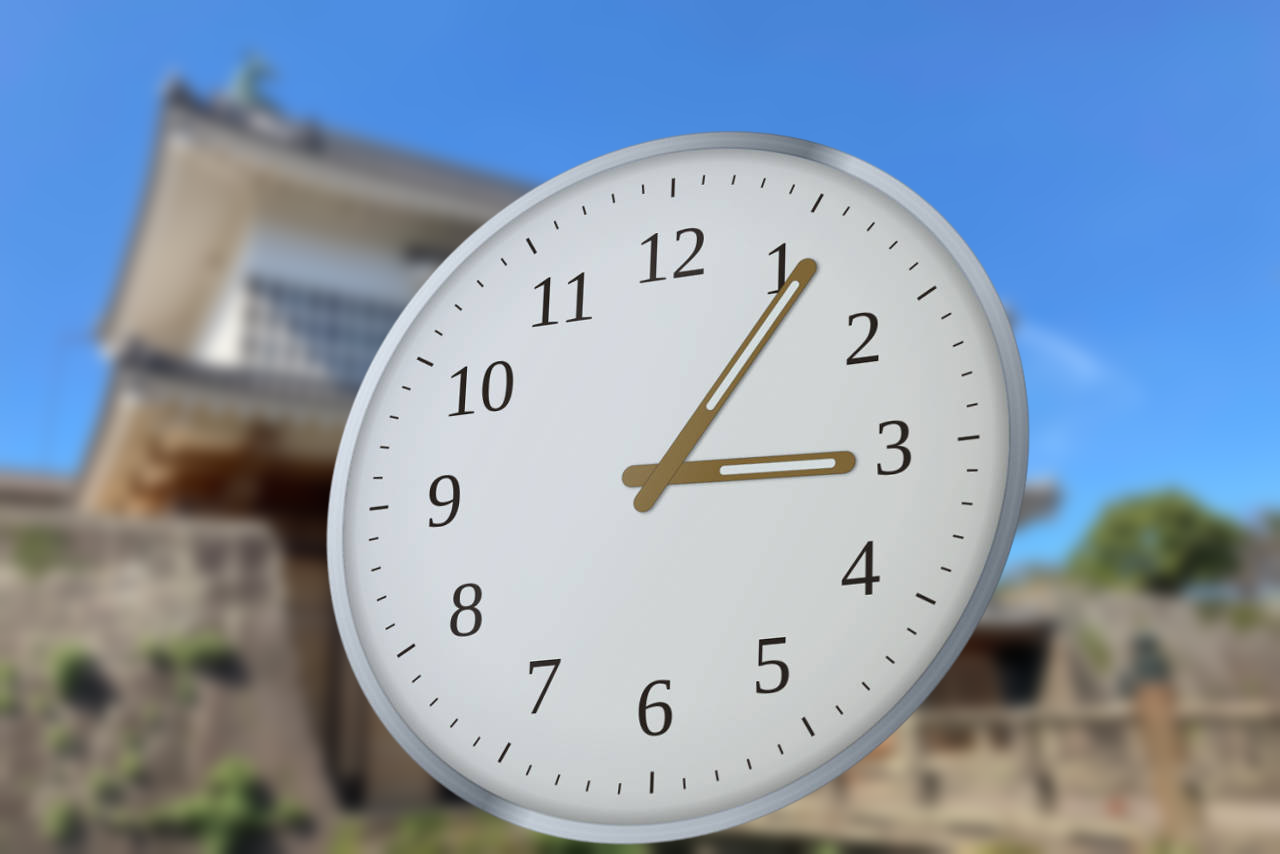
3:06
